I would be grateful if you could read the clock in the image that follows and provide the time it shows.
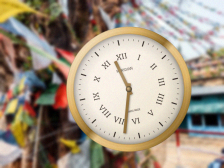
11:33
